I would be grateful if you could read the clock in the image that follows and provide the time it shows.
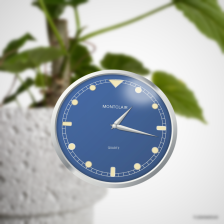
1:17
